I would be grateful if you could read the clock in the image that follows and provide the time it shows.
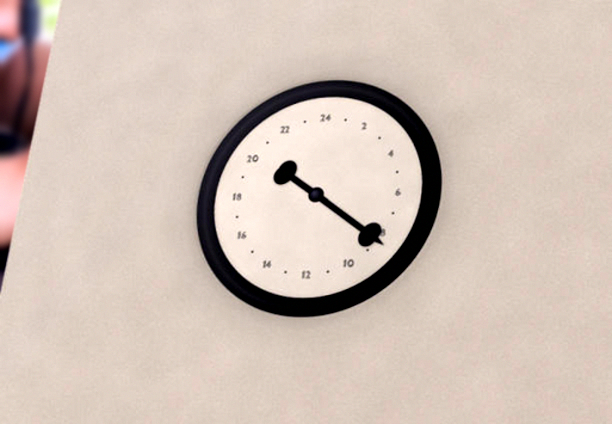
20:21
